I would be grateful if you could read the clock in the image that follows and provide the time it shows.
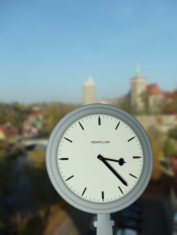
3:23
